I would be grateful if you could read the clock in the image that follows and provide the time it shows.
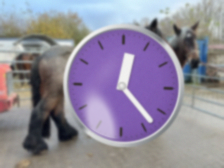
12:23
